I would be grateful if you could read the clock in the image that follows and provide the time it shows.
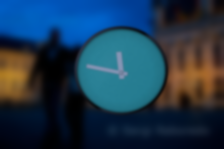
11:47
